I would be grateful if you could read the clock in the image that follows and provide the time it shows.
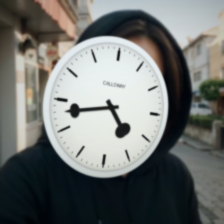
4:43
